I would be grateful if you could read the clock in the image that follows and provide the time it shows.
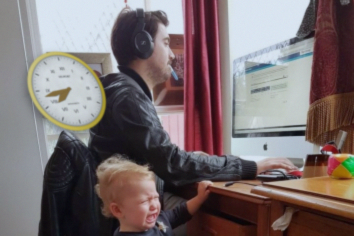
7:43
